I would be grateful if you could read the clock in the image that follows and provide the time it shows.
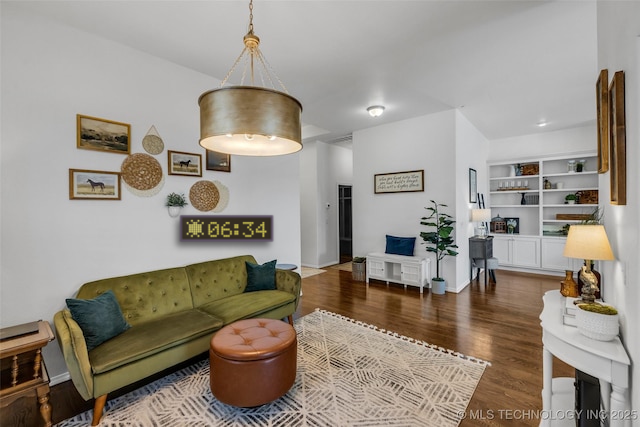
6:34
